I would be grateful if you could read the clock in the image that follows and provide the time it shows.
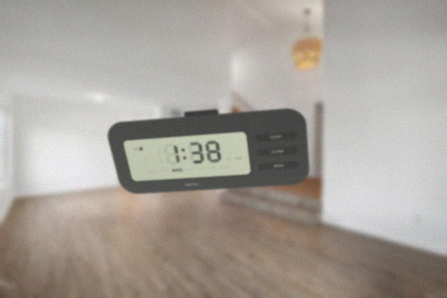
1:38
